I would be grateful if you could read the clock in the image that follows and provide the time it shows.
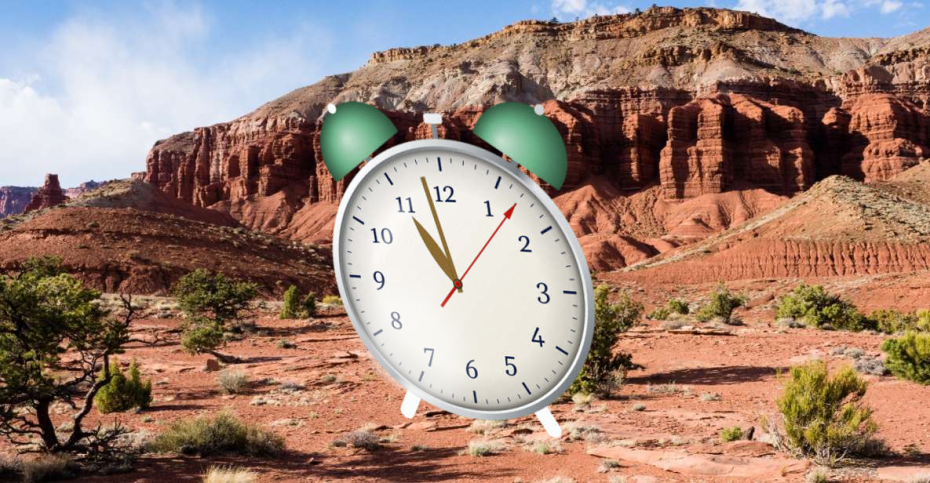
10:58:07
